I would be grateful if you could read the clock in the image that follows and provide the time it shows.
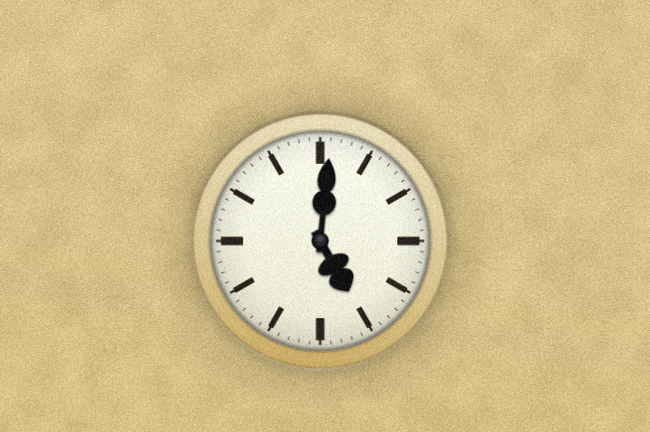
5:01
